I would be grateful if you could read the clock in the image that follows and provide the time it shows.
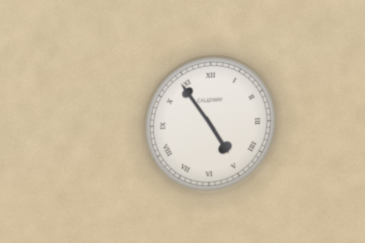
4:54
